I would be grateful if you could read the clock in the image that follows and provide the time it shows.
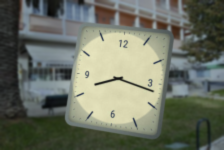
8:17
